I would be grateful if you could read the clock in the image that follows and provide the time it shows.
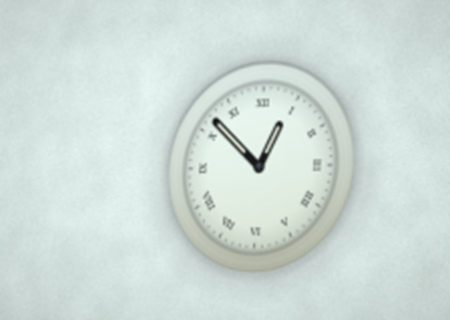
12:52
